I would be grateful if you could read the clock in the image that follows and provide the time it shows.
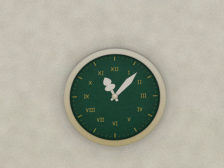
11:07
